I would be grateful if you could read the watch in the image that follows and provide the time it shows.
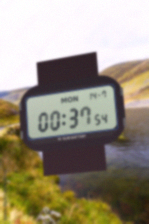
0:37
